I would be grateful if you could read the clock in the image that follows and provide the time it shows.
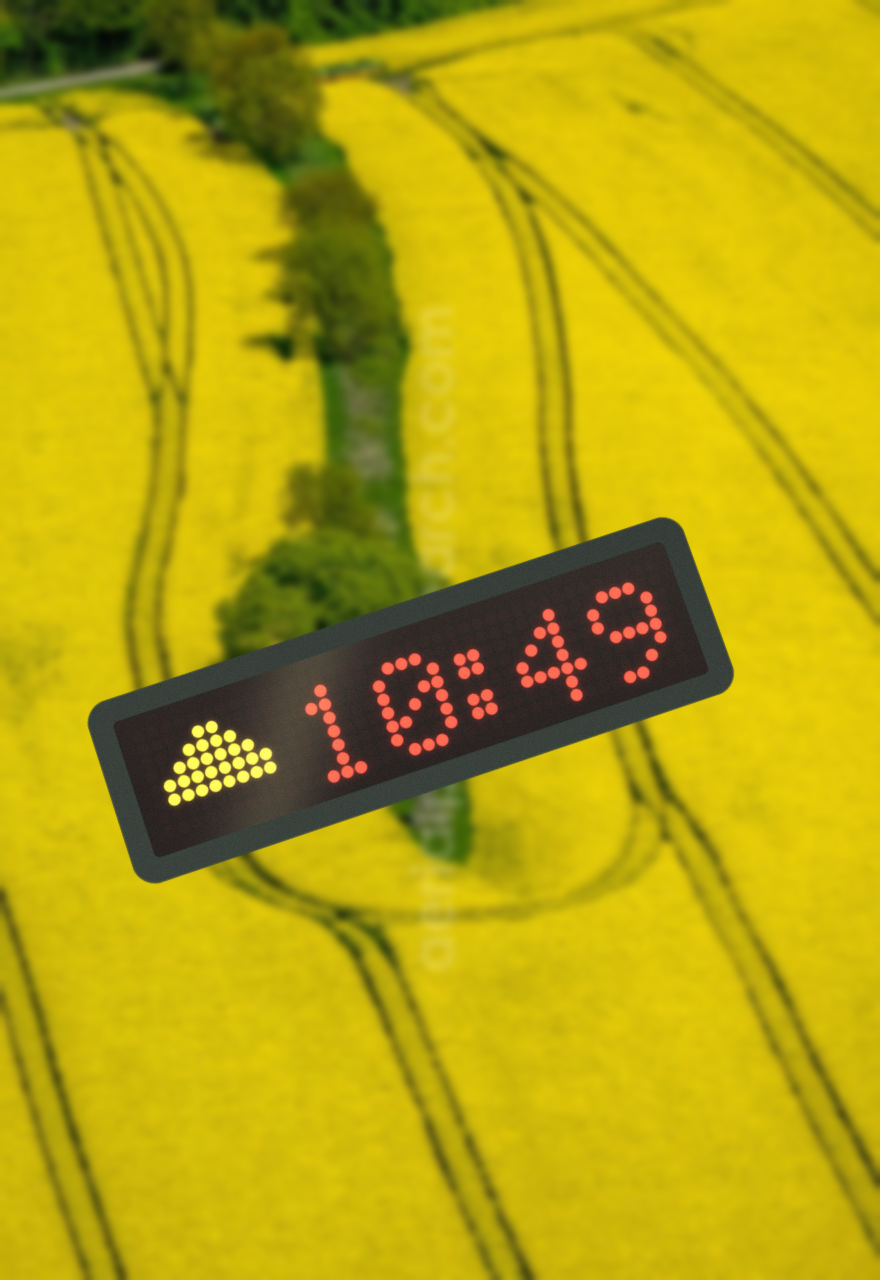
10:49
